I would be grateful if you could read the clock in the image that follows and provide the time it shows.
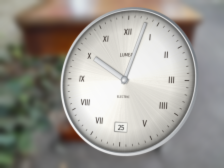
10:03
